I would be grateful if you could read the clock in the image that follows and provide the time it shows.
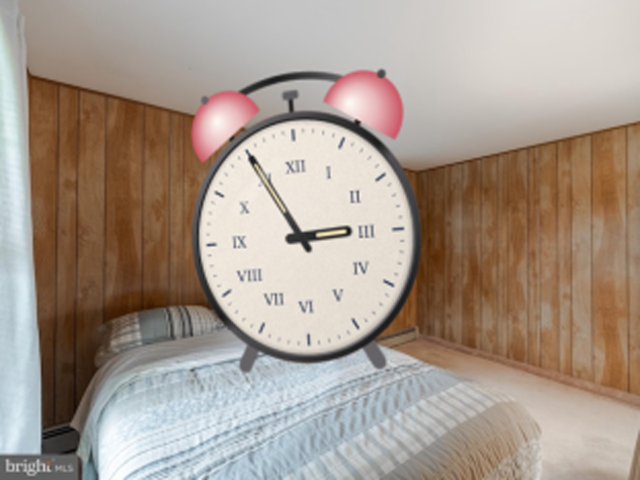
2:55
